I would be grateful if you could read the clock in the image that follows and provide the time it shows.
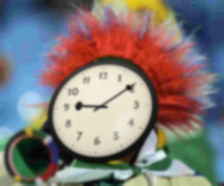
9:09
